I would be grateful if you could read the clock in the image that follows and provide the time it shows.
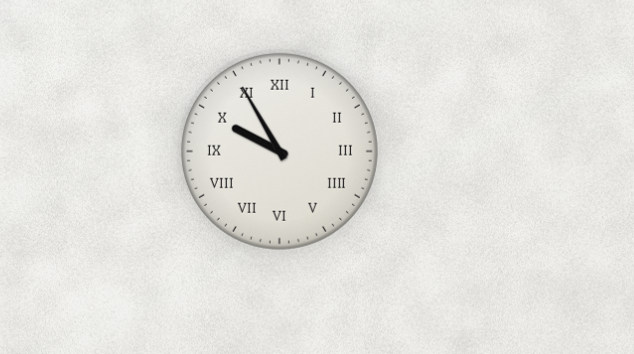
9:55
